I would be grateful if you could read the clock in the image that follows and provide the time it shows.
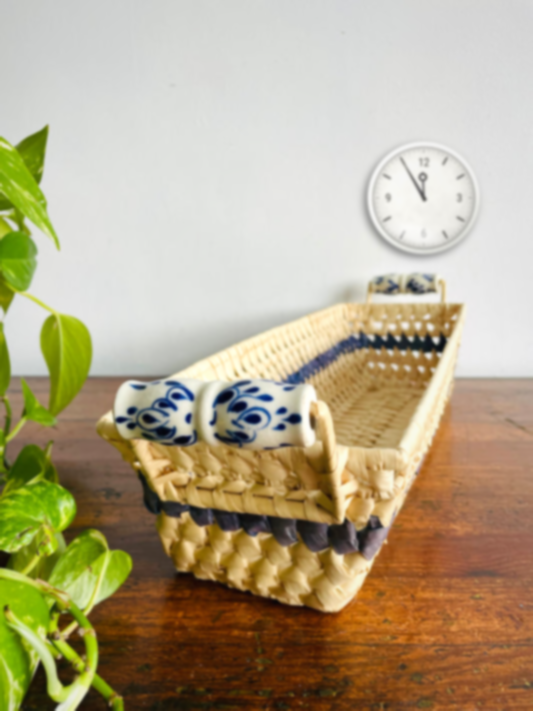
11:55
